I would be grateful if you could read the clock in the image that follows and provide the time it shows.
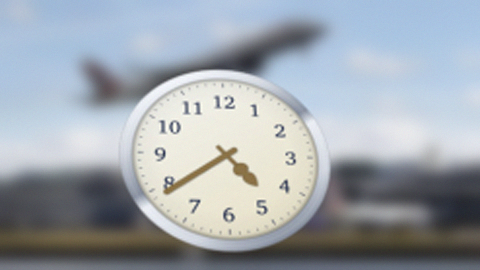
4:39
